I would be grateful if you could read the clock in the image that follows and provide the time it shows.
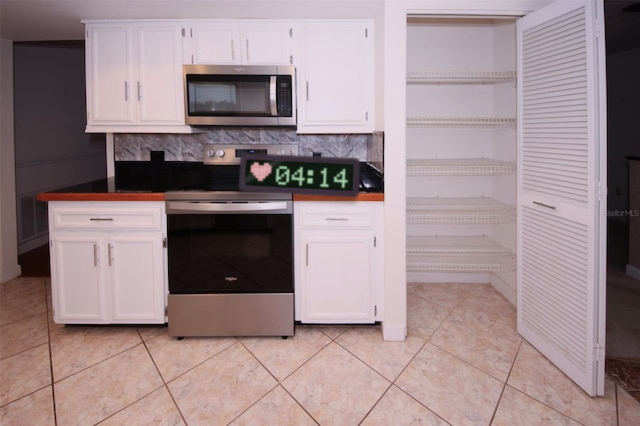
4:14
